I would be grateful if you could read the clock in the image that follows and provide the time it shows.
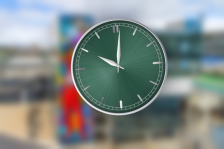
10:01
